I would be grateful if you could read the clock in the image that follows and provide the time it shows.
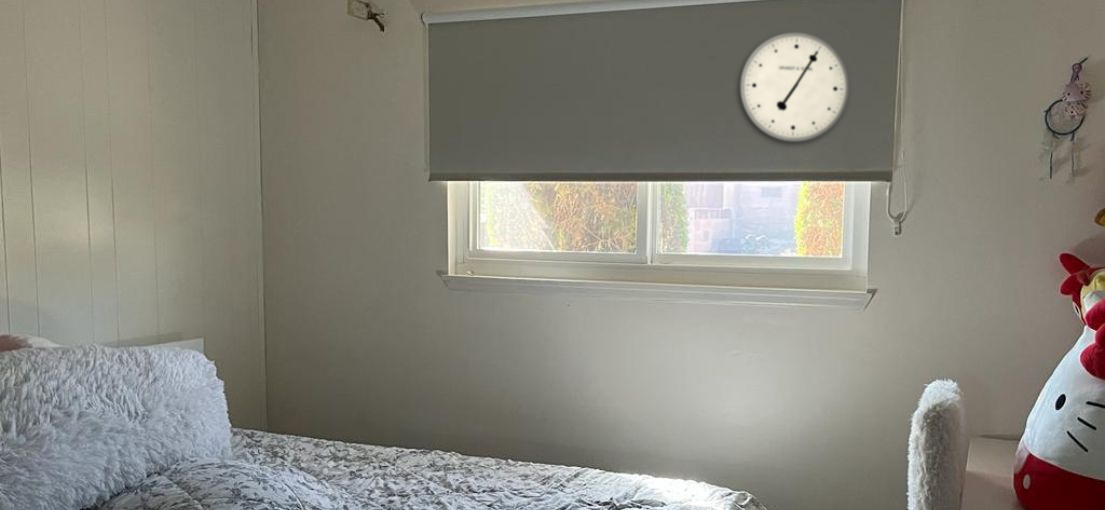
7:05
